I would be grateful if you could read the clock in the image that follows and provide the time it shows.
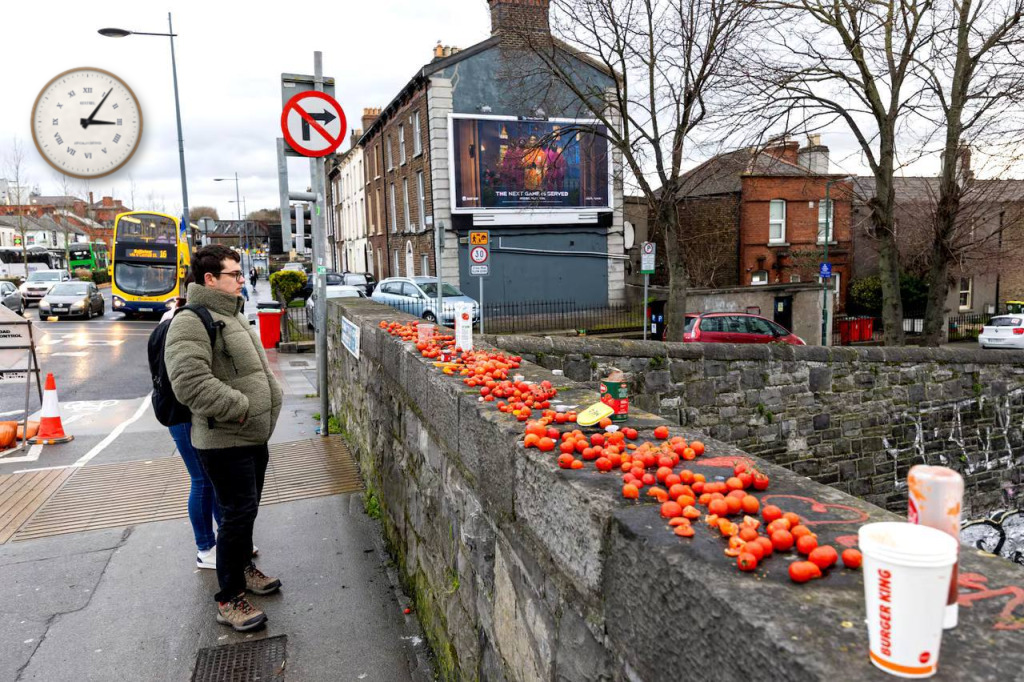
3:06
